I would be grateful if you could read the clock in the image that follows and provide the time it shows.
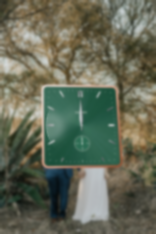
12:00
